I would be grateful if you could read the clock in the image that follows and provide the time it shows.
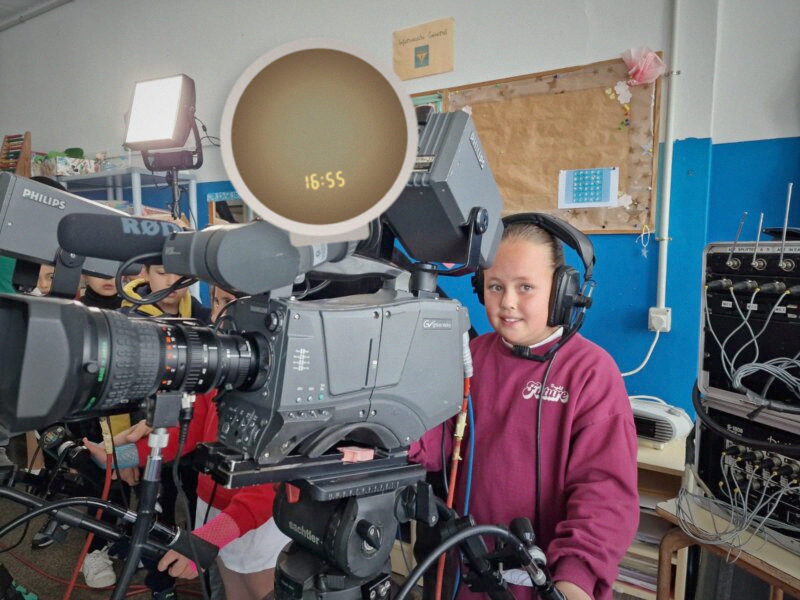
16:55
